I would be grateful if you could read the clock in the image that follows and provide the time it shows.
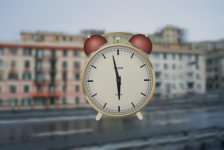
5:58
